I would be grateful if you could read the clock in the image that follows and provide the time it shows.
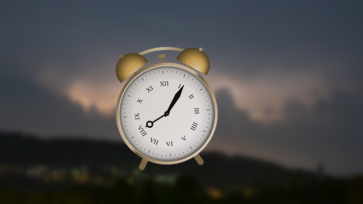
8:06
